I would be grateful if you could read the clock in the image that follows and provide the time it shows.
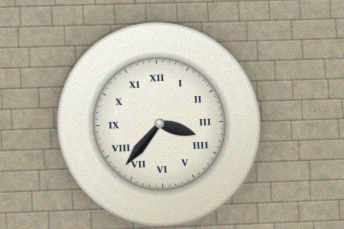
3:37
